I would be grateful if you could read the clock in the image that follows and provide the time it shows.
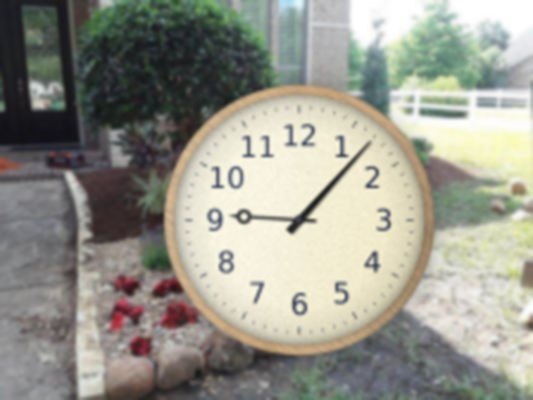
9:07
